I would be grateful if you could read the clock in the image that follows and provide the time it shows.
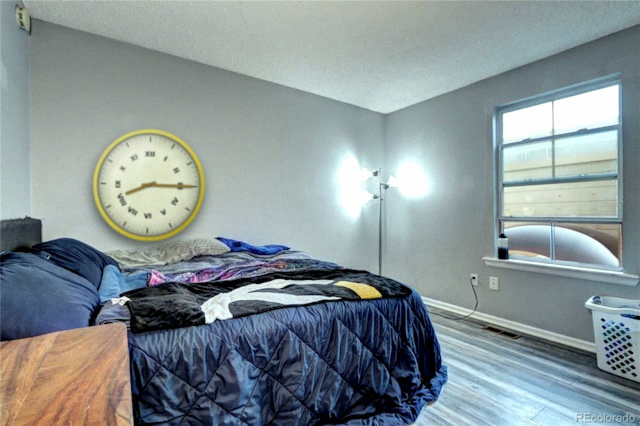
8:15
